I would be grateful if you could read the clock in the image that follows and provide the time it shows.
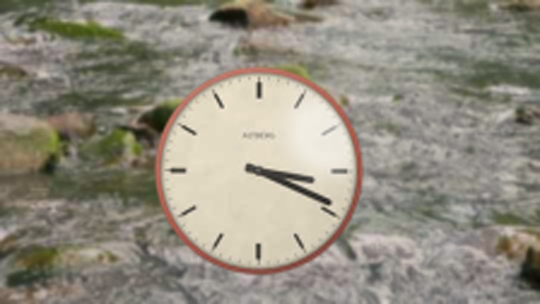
3:19
